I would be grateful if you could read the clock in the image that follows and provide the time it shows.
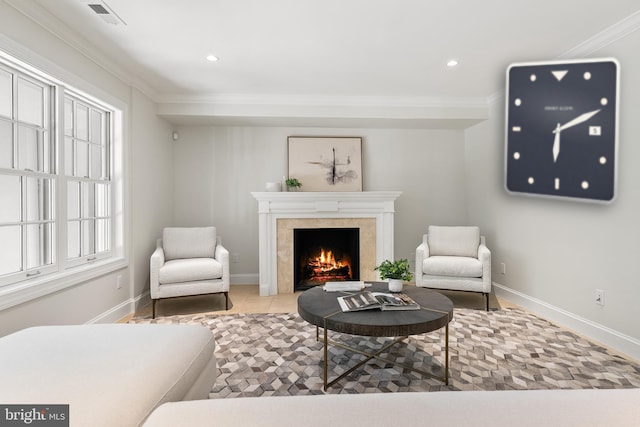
6:11
